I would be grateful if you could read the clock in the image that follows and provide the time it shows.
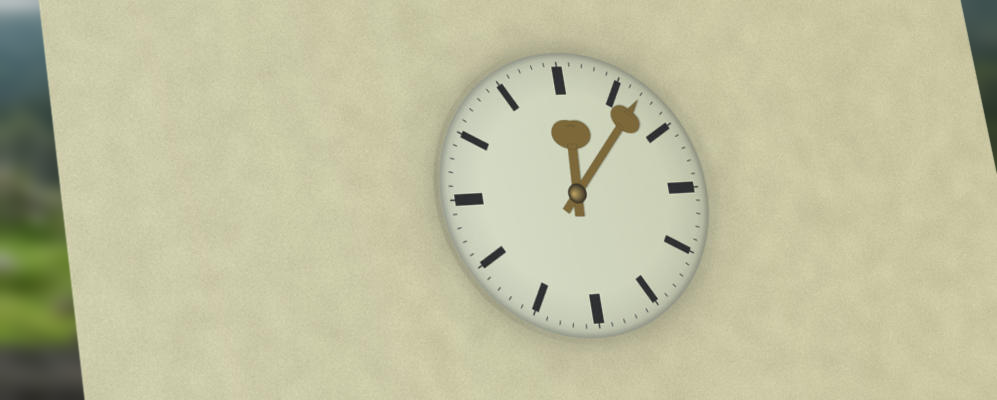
12:07
